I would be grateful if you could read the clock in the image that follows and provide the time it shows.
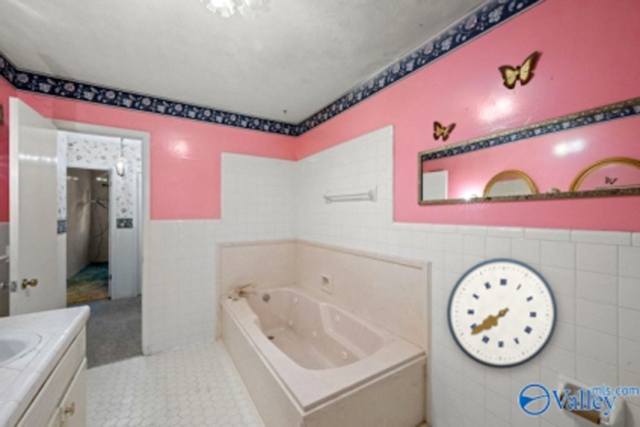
7:39
